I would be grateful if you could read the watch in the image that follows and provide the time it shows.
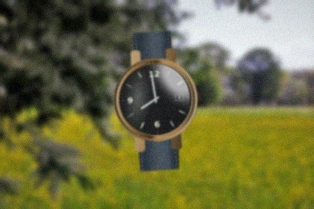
7:59
